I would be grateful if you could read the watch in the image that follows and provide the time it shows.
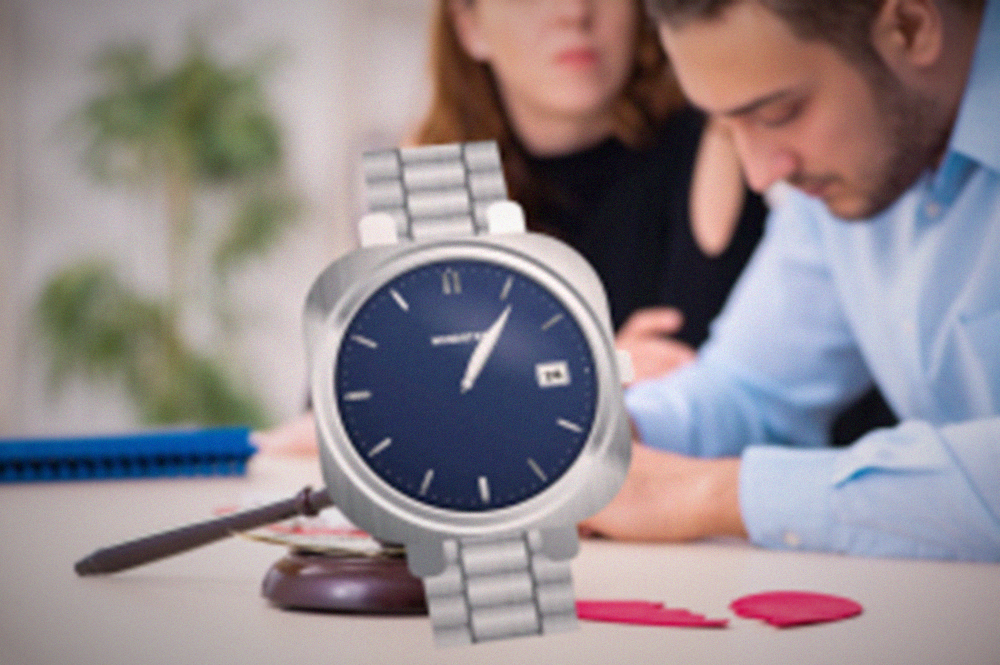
1:06
